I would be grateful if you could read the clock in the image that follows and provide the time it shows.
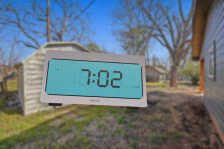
7:02
